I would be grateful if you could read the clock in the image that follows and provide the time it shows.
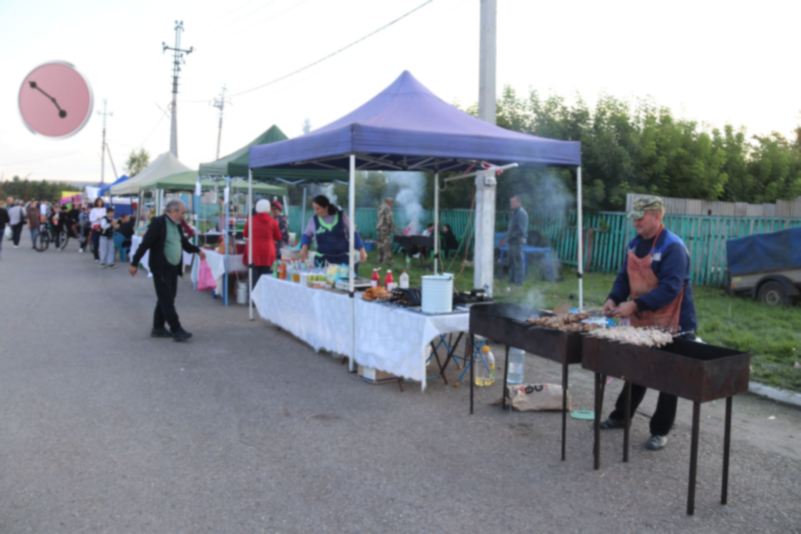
4:51
